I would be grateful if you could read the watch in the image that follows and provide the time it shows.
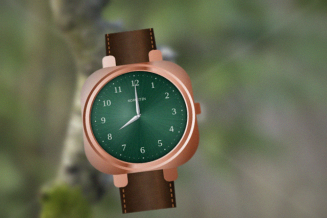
8:00
